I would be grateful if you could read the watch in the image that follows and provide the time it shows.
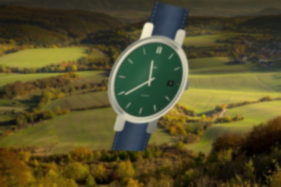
11:39
